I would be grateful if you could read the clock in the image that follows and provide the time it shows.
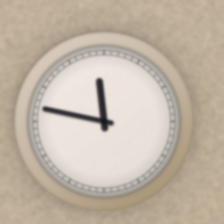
11:47
